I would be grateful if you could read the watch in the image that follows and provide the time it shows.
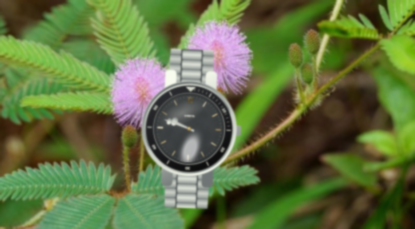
9:48
